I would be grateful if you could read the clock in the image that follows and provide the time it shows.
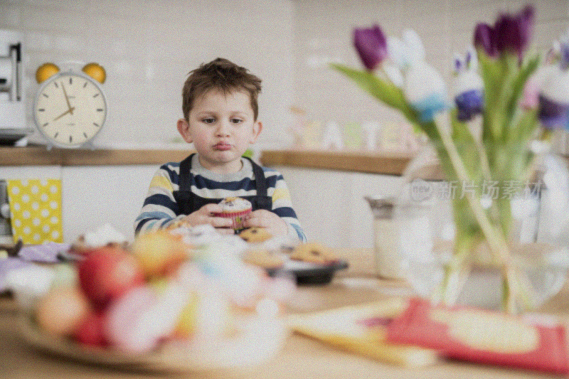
7:57
